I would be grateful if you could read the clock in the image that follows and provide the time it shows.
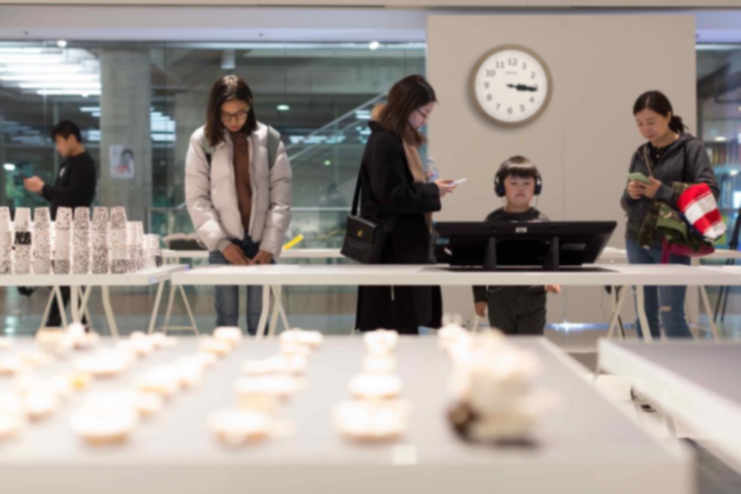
3:16
